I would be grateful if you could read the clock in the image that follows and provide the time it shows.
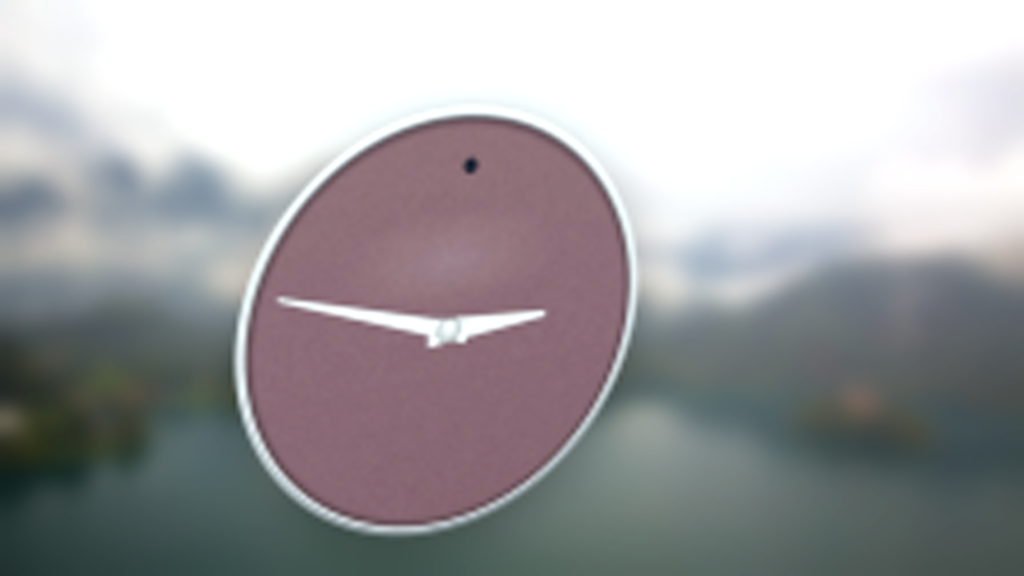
2:47
